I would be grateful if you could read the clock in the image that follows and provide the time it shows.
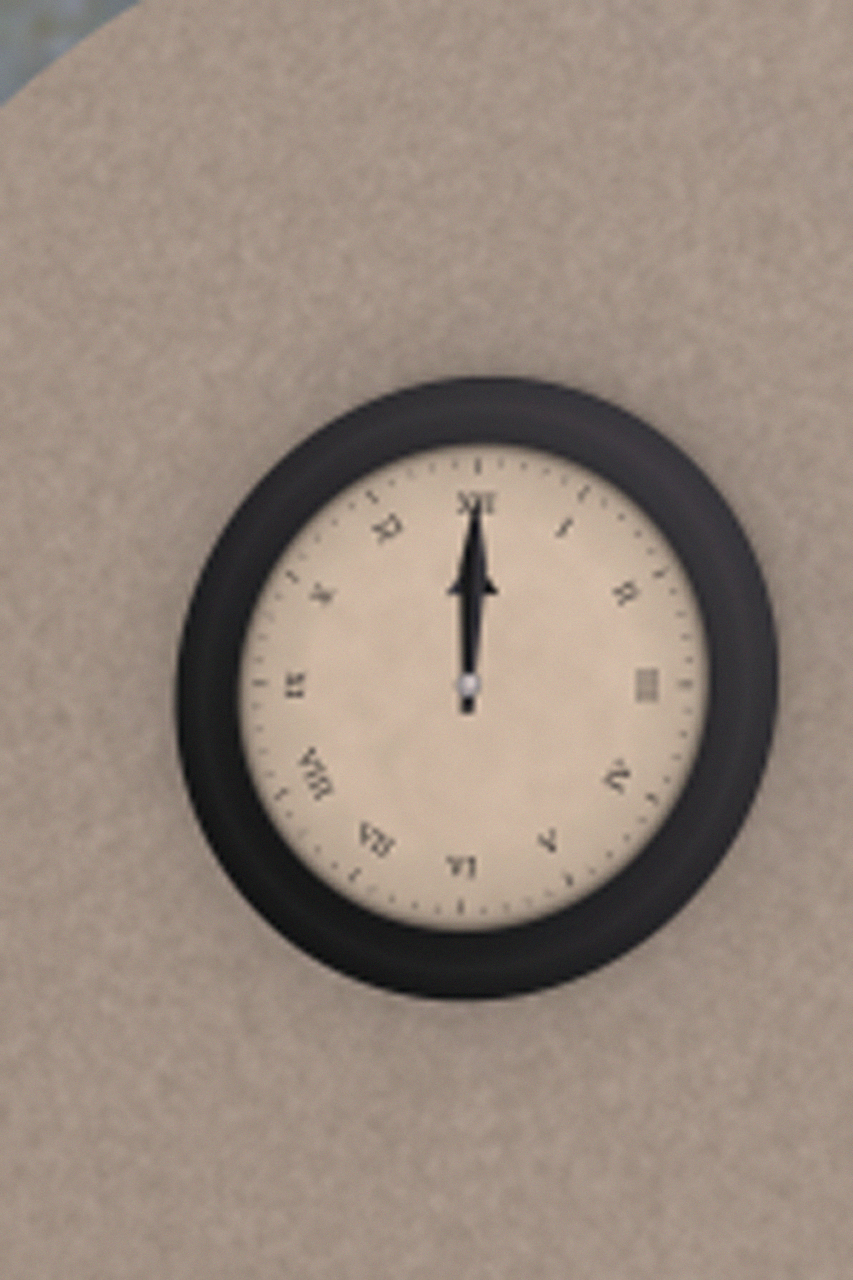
12:00
